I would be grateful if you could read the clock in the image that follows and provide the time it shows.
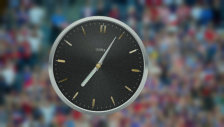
7:04
